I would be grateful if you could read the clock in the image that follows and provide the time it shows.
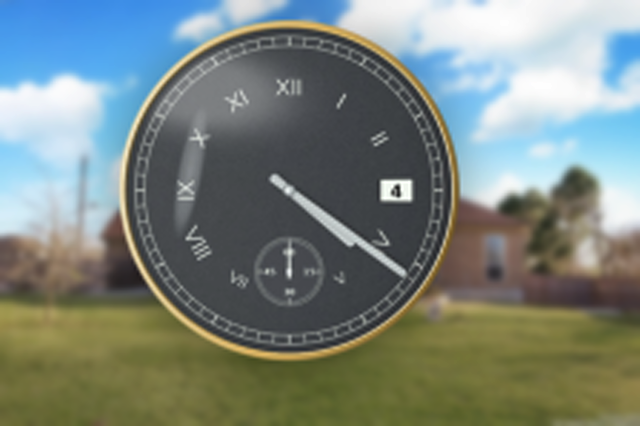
4:21
